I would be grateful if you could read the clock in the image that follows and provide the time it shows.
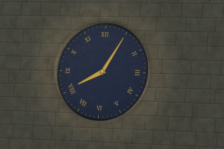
8:05
